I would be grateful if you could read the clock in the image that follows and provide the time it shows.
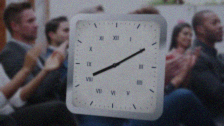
8:10
